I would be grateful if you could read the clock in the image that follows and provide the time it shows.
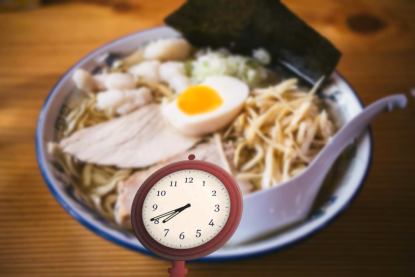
7:41
